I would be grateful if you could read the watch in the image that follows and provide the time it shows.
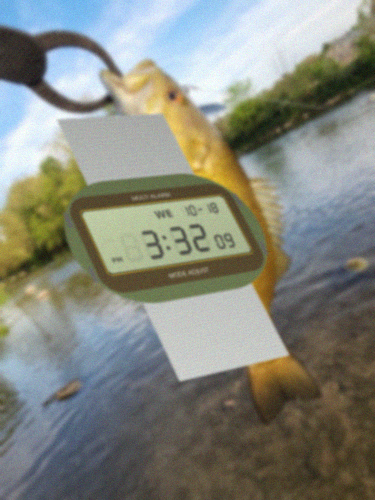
3:32:09
